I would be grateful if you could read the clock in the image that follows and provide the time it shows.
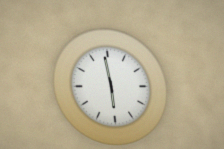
5:59
